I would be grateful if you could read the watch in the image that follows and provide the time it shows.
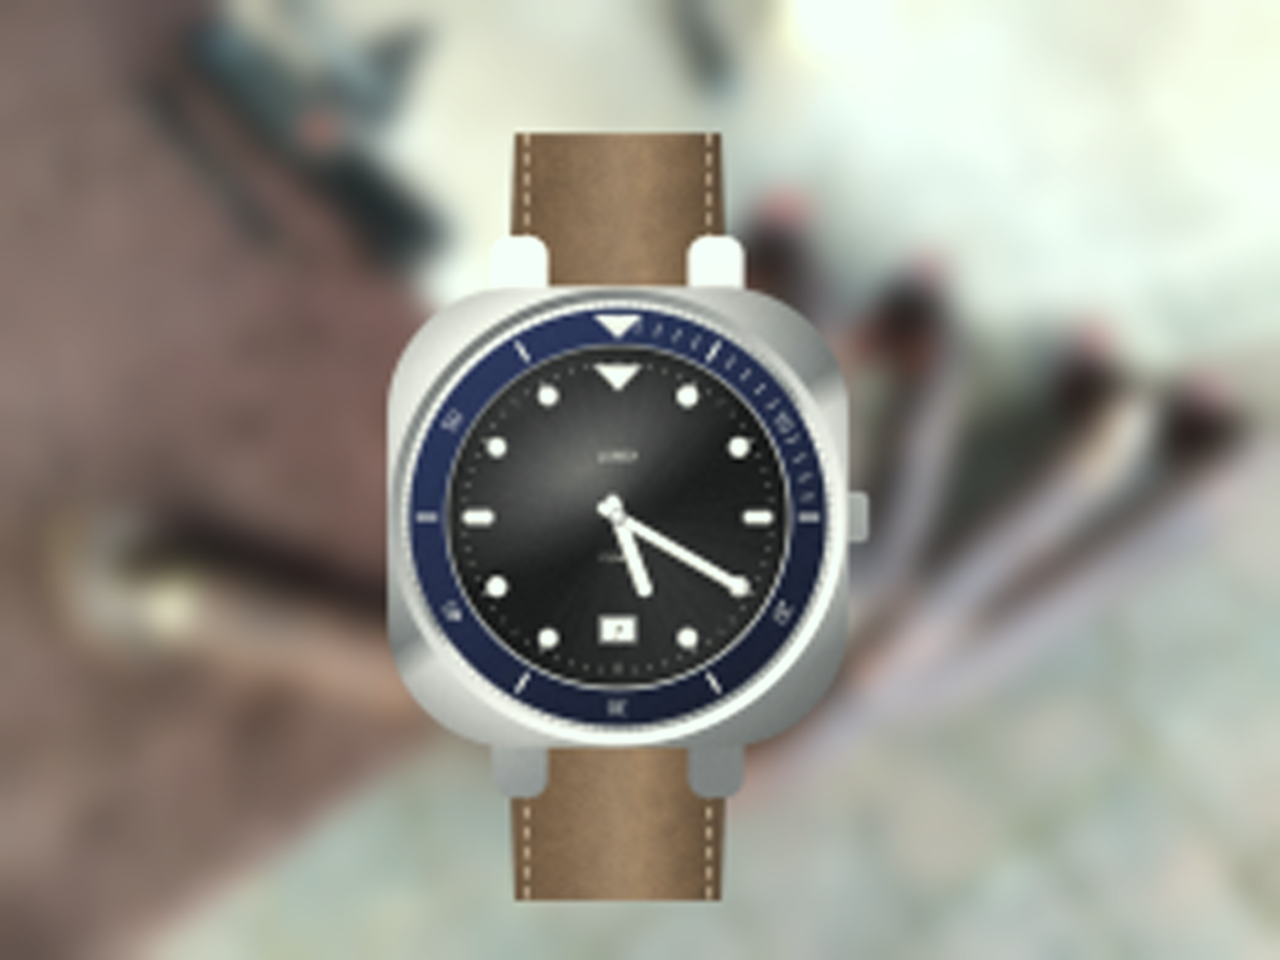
5:20
